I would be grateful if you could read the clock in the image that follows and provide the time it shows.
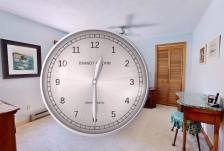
12:30
